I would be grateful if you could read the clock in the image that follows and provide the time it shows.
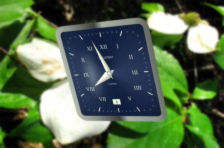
7:57
